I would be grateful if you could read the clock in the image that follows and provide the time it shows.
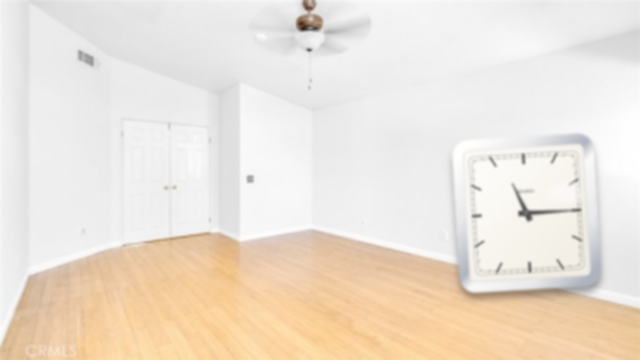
11:15
